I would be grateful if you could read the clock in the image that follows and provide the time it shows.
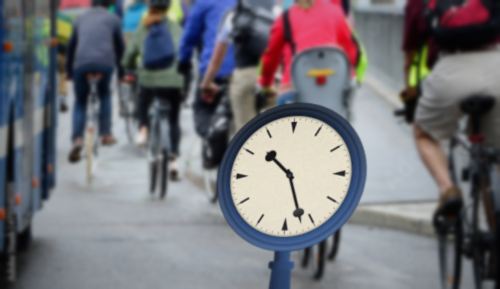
10:27
